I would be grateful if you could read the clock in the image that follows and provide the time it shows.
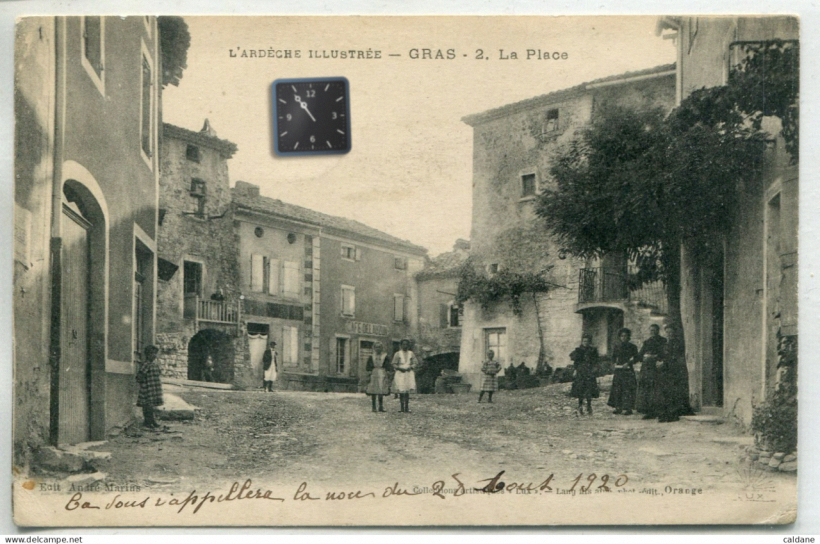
10:54
